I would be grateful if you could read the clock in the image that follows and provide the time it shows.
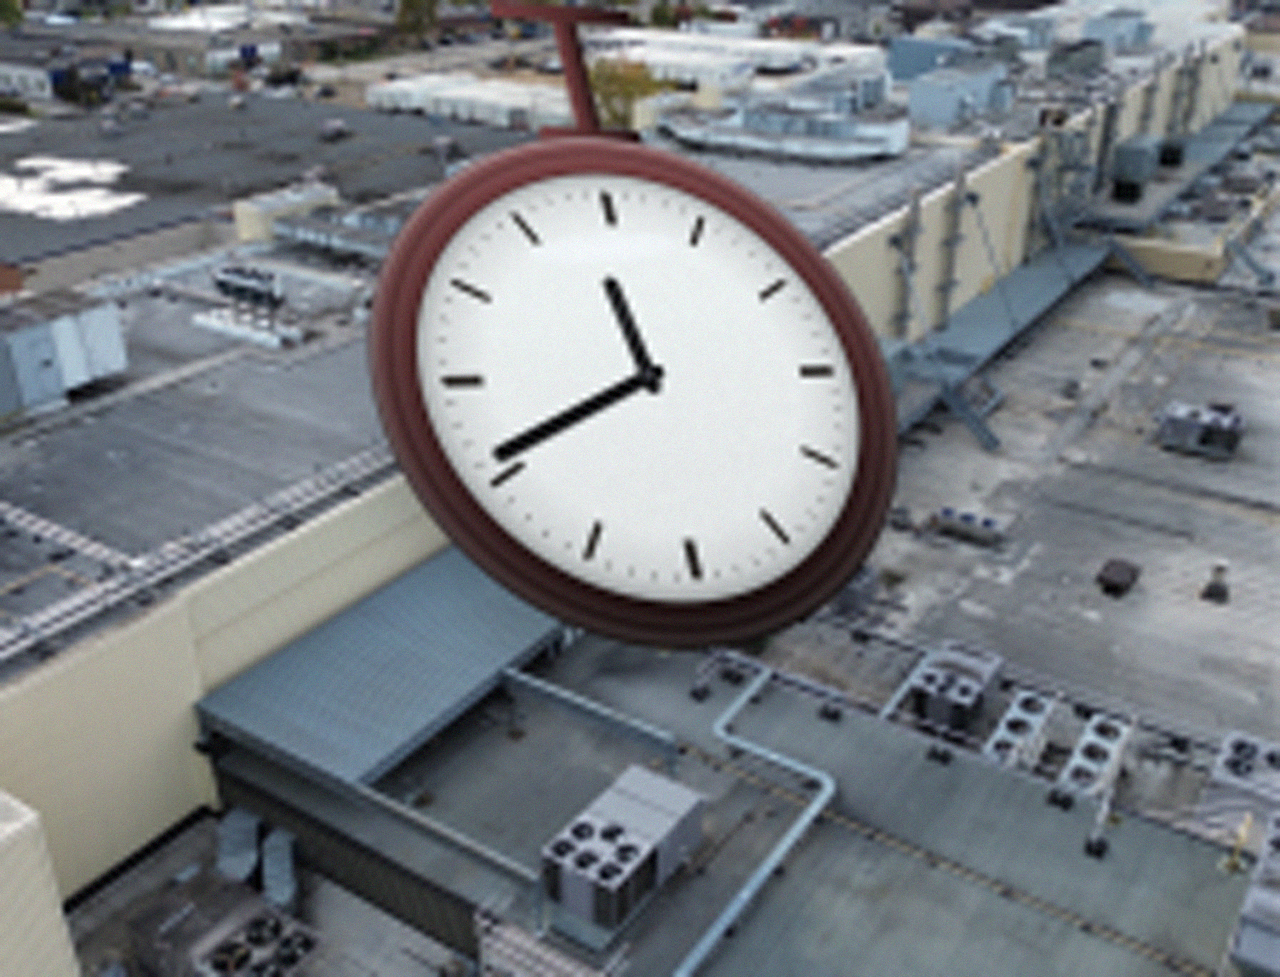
11:41
